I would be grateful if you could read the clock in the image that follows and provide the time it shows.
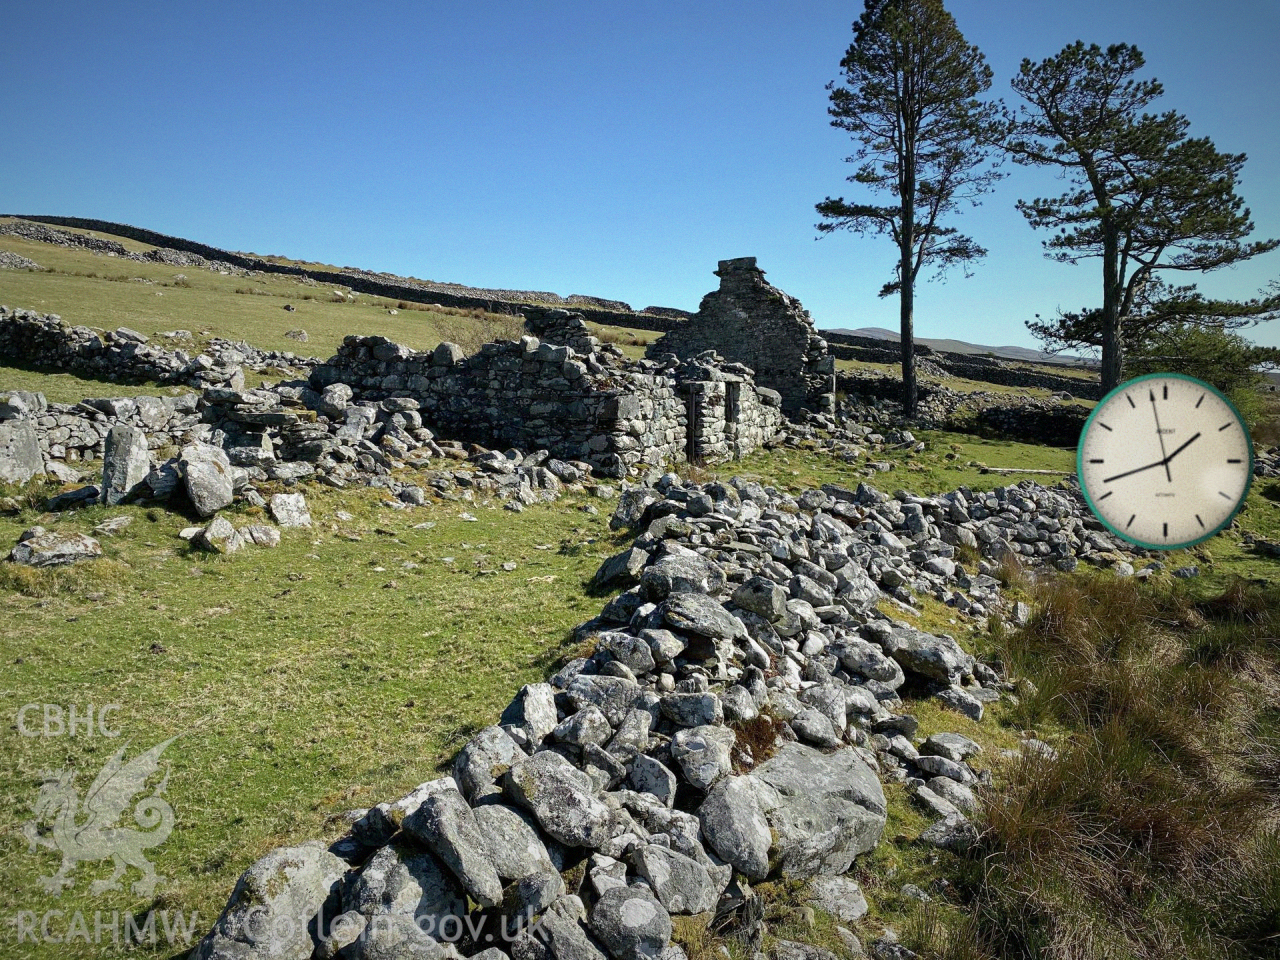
1:41:58
